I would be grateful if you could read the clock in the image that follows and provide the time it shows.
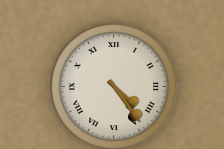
4:24
